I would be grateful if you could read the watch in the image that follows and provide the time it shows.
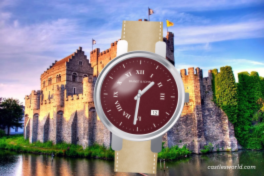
1:31
